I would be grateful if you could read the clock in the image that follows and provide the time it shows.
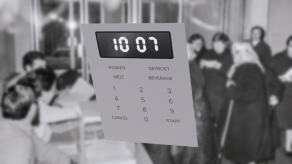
10:07
